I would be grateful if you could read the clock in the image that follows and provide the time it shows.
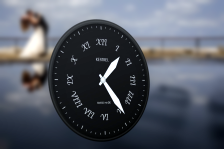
1:24
